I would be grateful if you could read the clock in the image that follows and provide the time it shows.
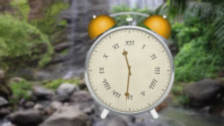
11:31
